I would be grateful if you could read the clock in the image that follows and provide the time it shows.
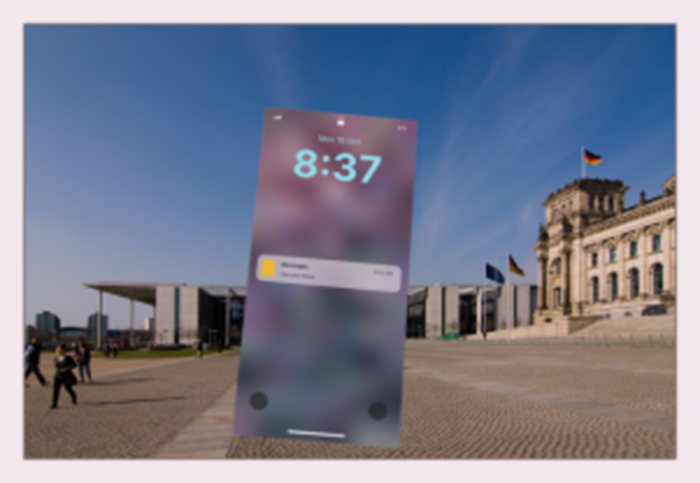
8:37
